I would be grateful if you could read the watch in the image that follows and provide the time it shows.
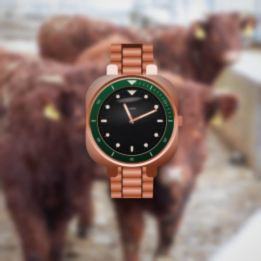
11:11
